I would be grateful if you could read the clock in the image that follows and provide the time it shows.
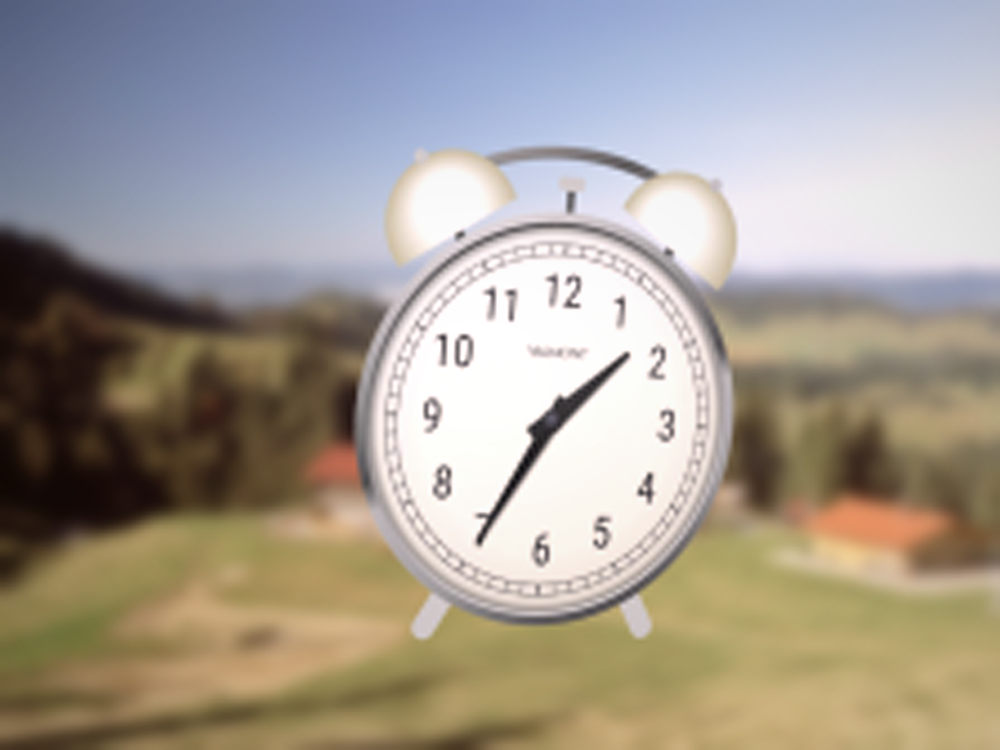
1:35
